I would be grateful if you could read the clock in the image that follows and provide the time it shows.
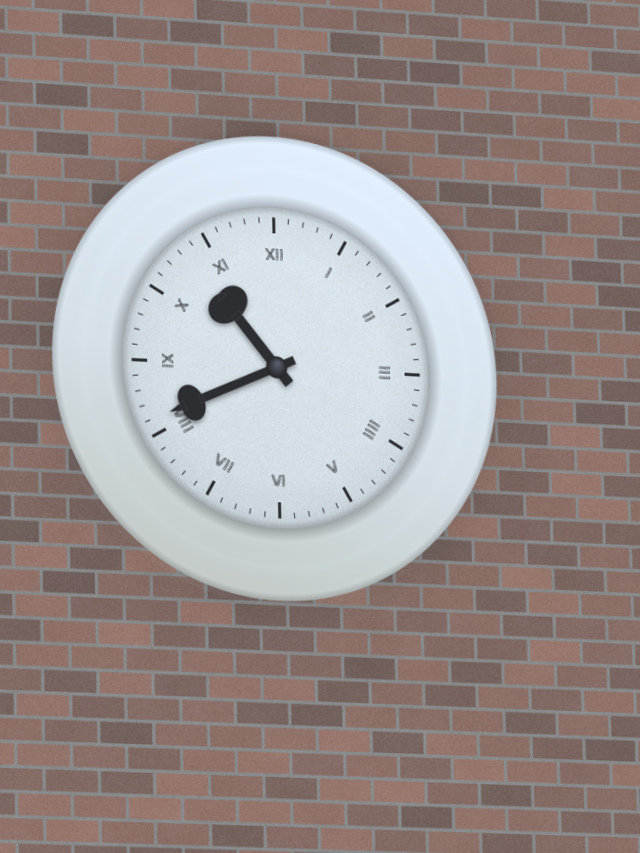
10:41
